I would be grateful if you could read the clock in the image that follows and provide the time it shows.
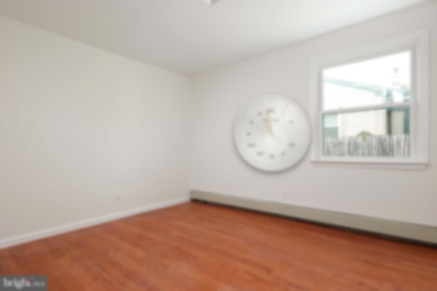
10:58
